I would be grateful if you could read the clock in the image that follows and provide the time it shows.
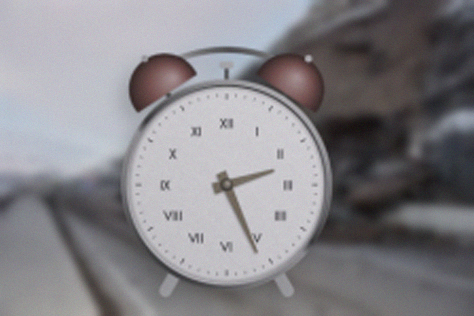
2:26
